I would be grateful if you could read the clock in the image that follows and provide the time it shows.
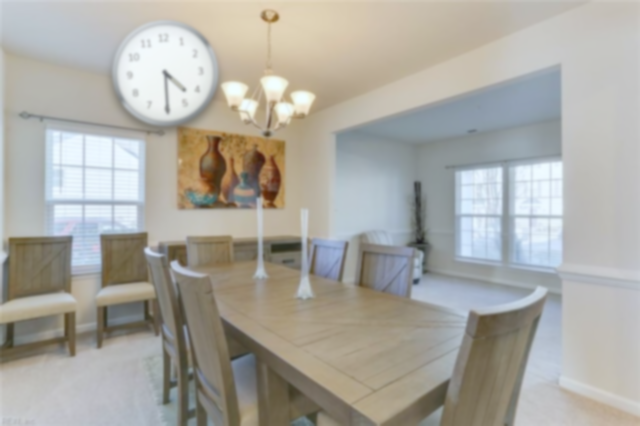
4:30
